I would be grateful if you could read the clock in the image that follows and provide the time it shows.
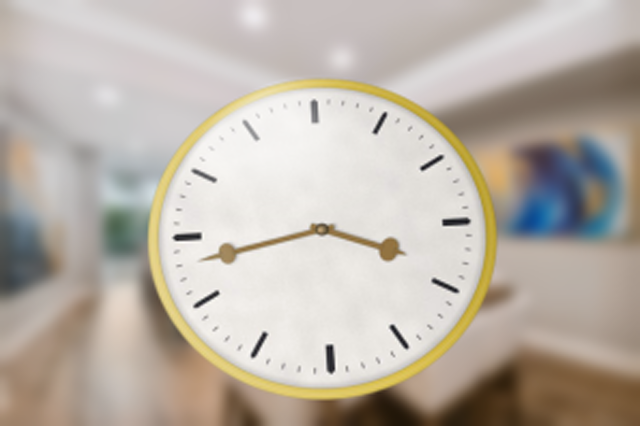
3:43
